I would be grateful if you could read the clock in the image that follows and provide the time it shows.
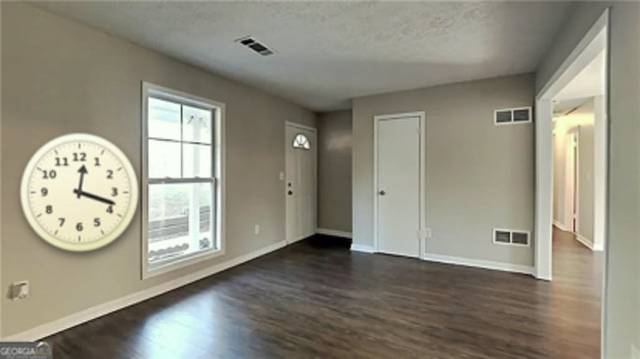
12:18
